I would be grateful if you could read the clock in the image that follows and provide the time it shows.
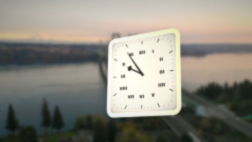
9:54
